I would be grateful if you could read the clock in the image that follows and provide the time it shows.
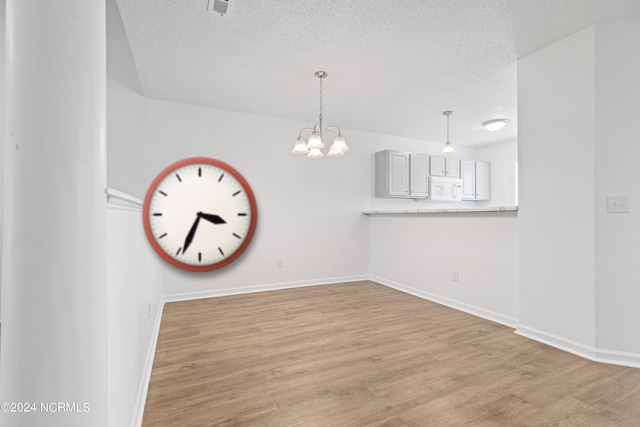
3:34
